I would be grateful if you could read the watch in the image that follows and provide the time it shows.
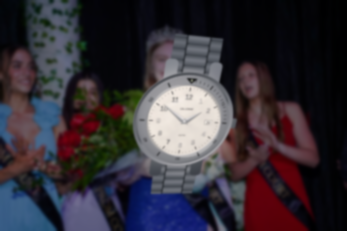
1:51
